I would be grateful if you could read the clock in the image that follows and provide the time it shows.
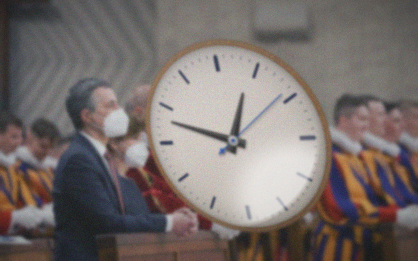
12:48:09
